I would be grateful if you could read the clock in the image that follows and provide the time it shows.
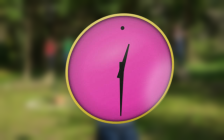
12:30
